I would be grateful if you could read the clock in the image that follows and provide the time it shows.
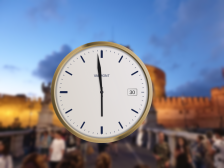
5:59
